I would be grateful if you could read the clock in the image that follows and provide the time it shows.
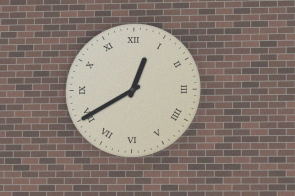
12:40
